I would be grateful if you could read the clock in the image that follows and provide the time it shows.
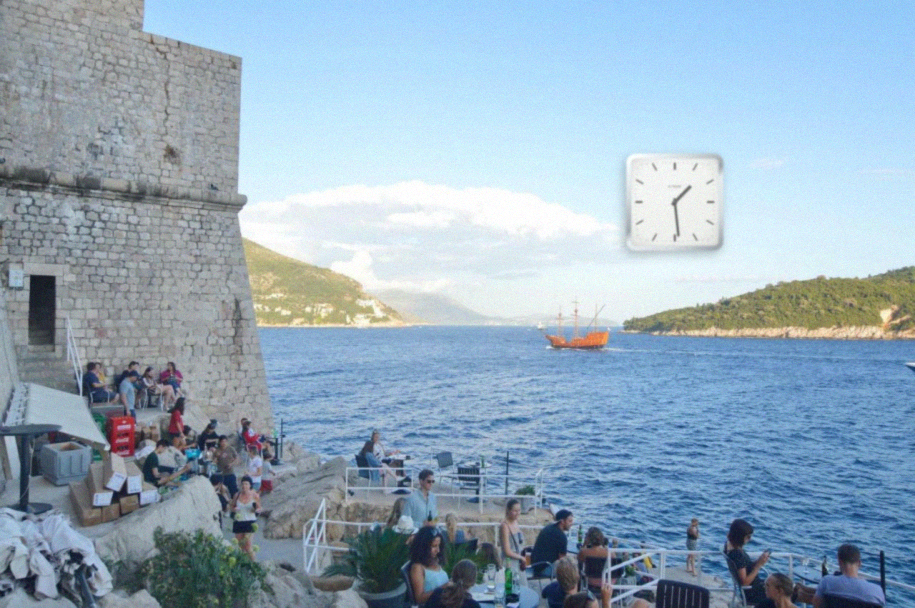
1:29
